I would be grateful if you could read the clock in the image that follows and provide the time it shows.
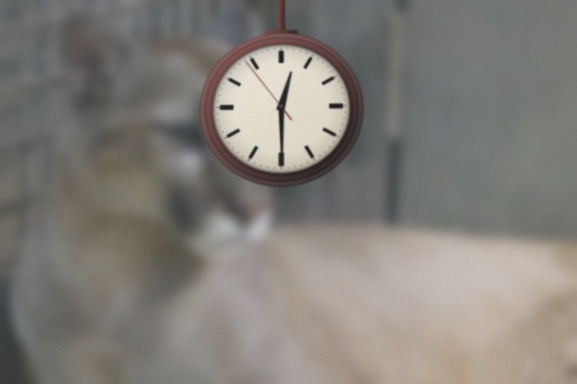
12:29:54
